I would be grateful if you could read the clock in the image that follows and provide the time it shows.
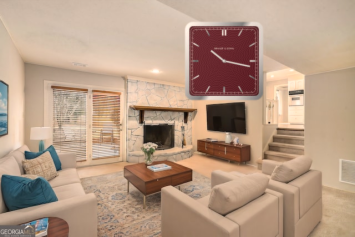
10:17
